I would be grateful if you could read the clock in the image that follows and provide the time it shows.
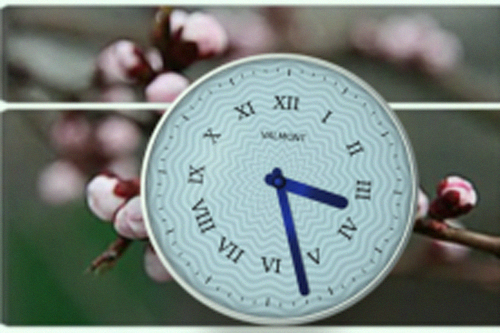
3:27
